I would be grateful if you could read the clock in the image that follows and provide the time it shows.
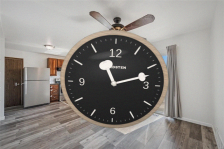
11:12
